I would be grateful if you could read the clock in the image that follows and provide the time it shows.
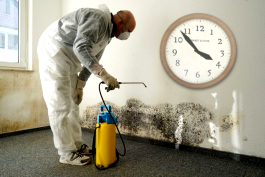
3:53
